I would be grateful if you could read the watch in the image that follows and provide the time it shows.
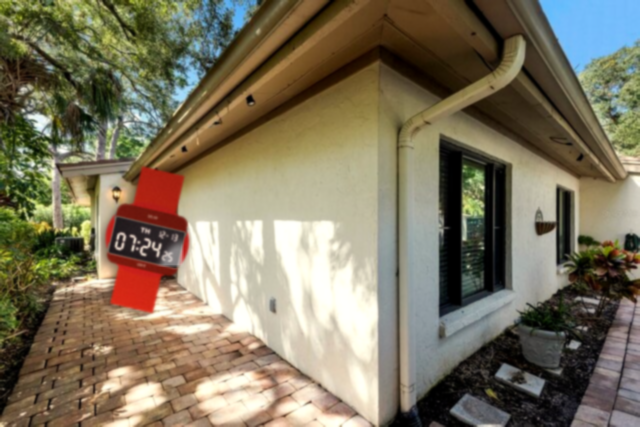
7:24
